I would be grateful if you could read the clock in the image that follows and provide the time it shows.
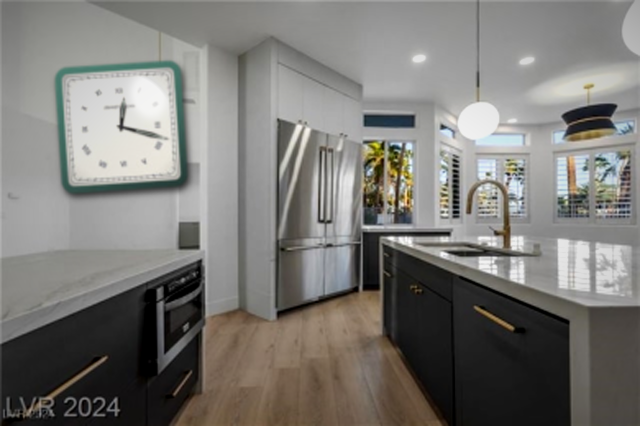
12:18
